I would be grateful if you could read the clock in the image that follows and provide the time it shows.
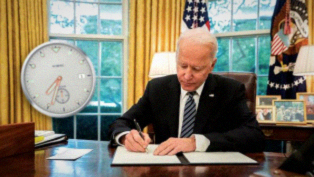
7:34
